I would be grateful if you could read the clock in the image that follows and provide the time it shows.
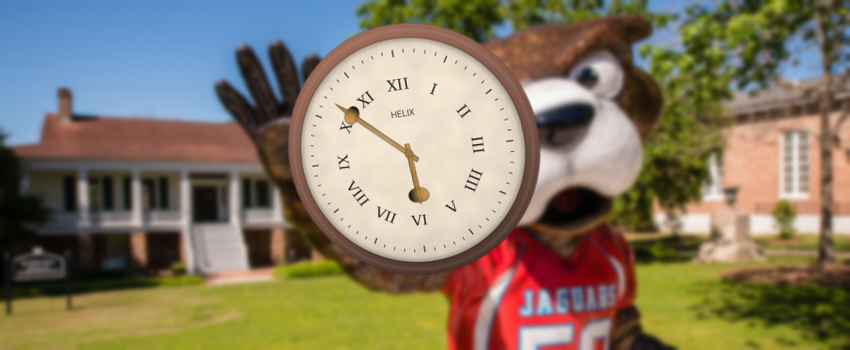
5:52
